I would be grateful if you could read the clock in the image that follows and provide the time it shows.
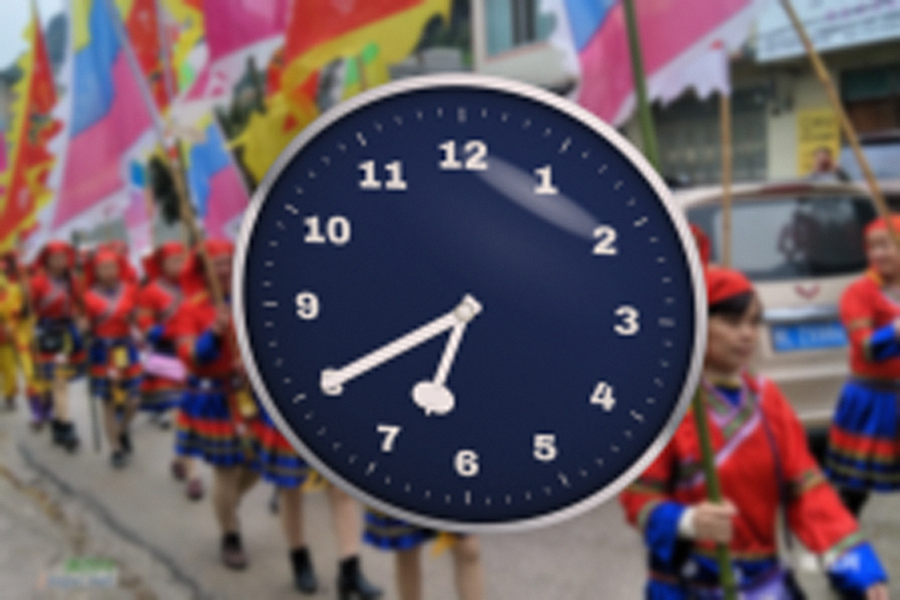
6:40
